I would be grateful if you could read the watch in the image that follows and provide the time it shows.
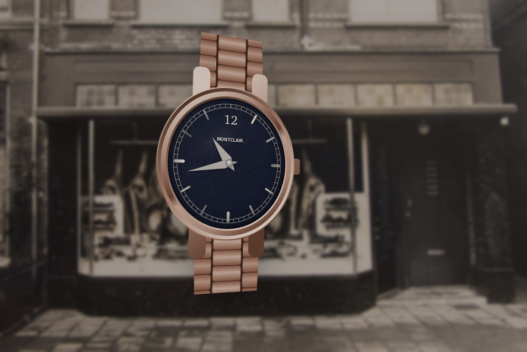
10:43
